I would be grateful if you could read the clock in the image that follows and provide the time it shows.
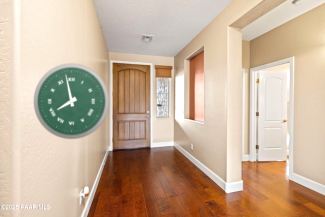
7:58
